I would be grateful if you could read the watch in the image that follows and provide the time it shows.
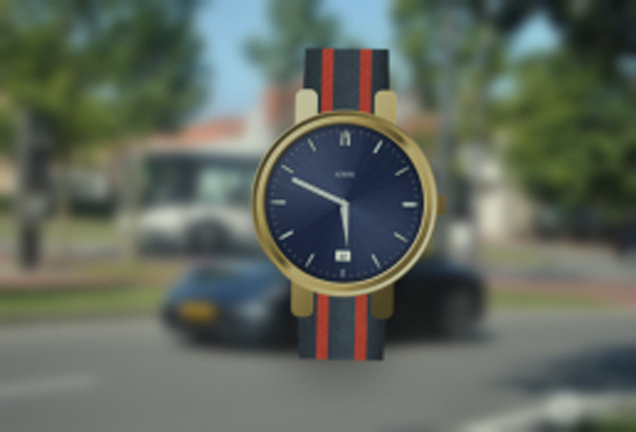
5:49
